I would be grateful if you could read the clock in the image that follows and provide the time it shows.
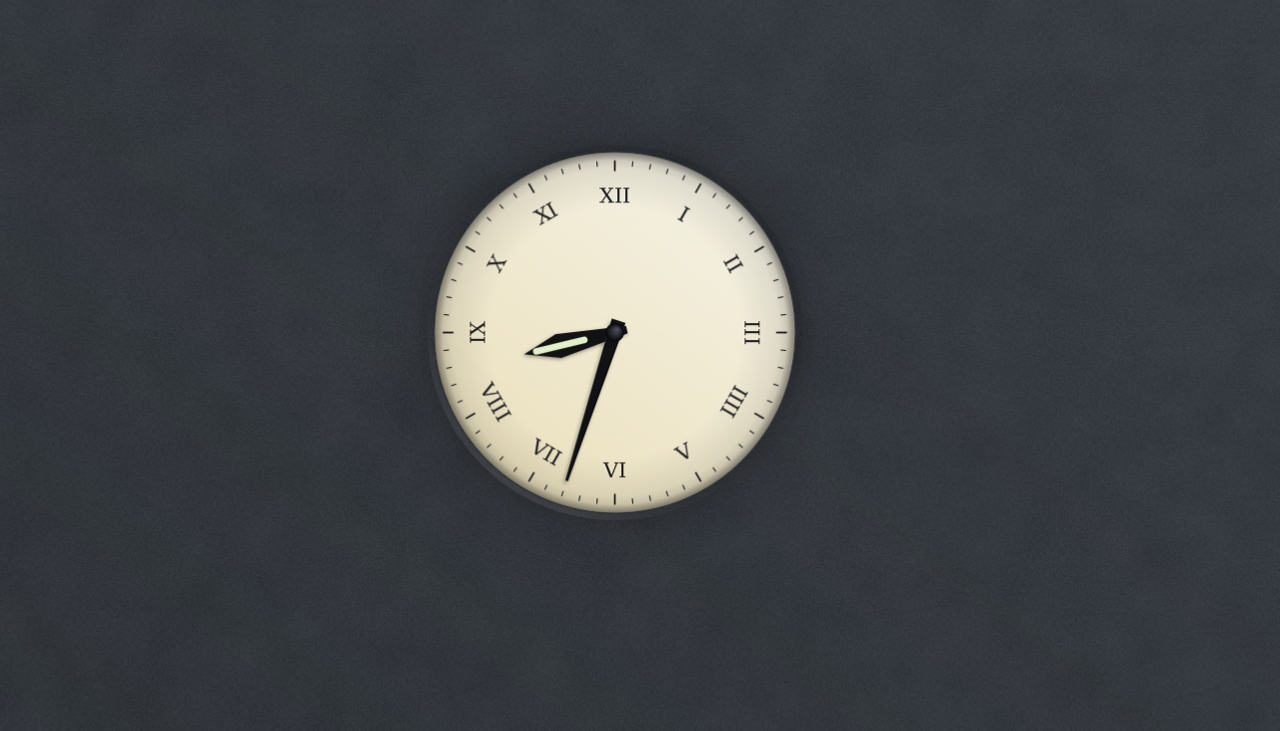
8:33
